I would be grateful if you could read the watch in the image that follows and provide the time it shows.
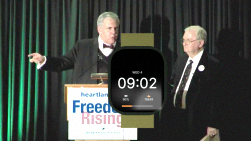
9:02
